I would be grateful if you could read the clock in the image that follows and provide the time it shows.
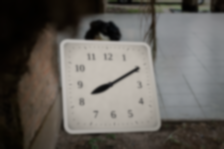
8:10
